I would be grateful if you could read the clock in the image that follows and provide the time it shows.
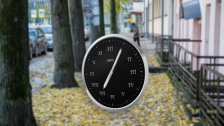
7:05
